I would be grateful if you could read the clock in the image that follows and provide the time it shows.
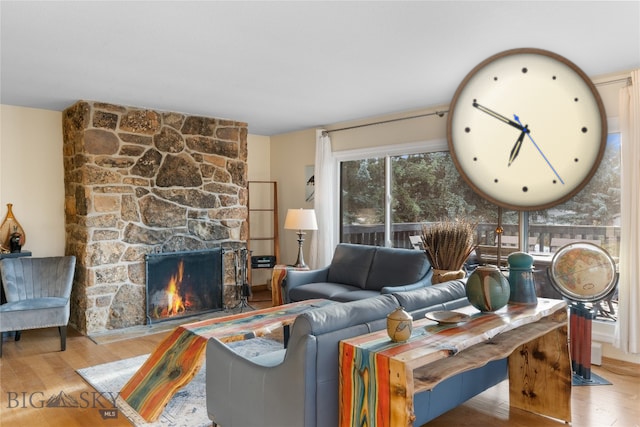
6:49:24
